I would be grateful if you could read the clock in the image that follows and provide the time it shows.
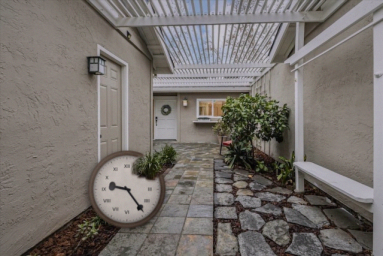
9:24
